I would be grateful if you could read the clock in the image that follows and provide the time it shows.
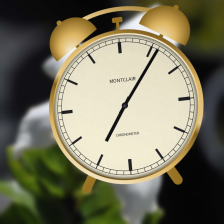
7:06
